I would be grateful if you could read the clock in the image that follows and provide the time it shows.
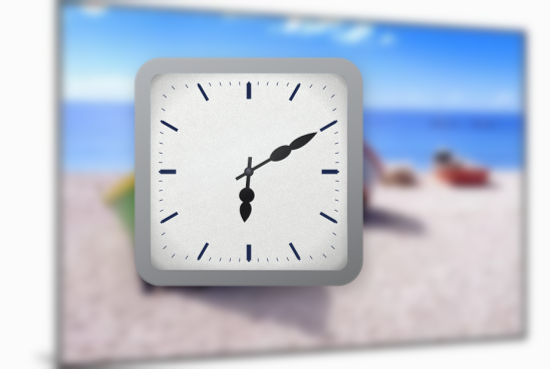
6:10
